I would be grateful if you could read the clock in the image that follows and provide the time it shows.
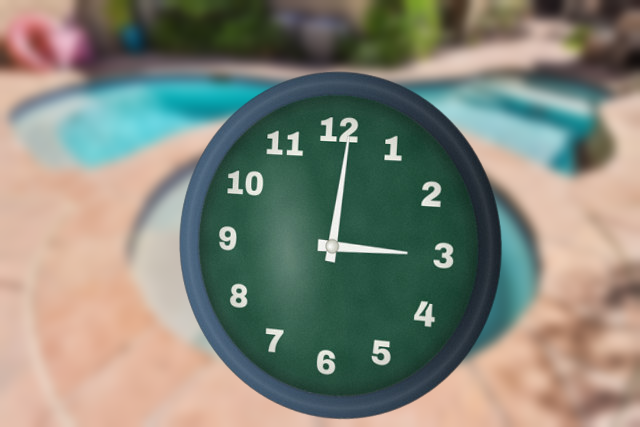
3:01
